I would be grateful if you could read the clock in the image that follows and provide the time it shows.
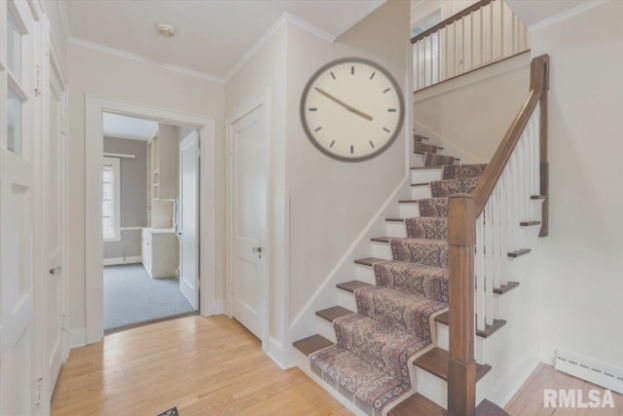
3:50
